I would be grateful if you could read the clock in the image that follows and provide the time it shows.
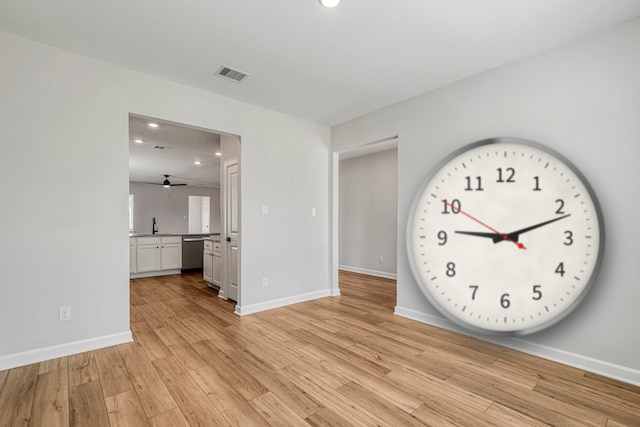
9:11:50
